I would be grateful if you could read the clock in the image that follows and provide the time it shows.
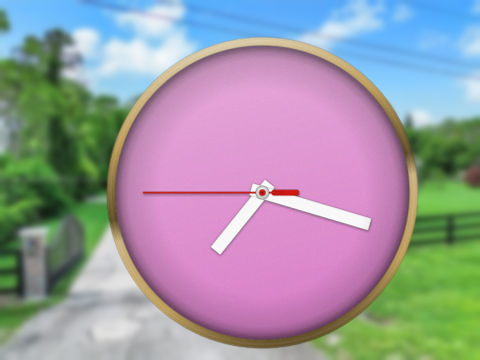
7:17:45
